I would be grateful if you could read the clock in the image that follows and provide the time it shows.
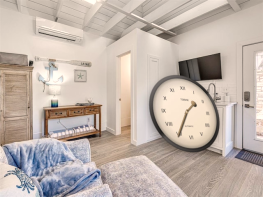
1:35
